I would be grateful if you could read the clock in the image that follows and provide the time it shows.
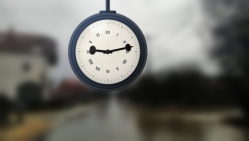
9:13
